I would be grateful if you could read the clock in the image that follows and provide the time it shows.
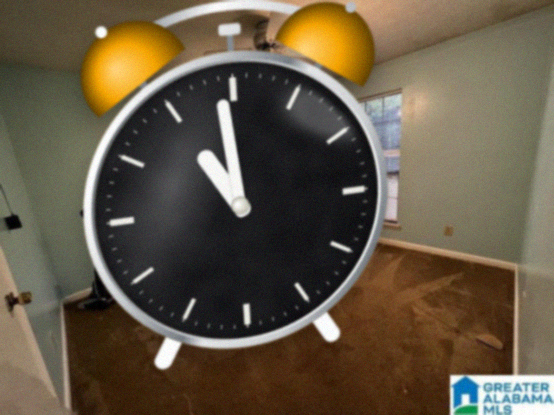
10:59
